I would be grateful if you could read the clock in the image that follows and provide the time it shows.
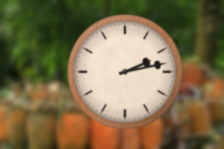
2:13
